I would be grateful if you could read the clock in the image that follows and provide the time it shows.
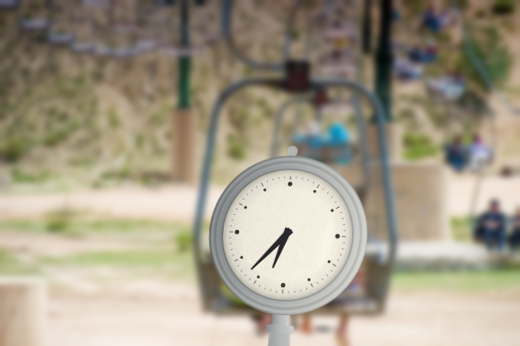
6:37
